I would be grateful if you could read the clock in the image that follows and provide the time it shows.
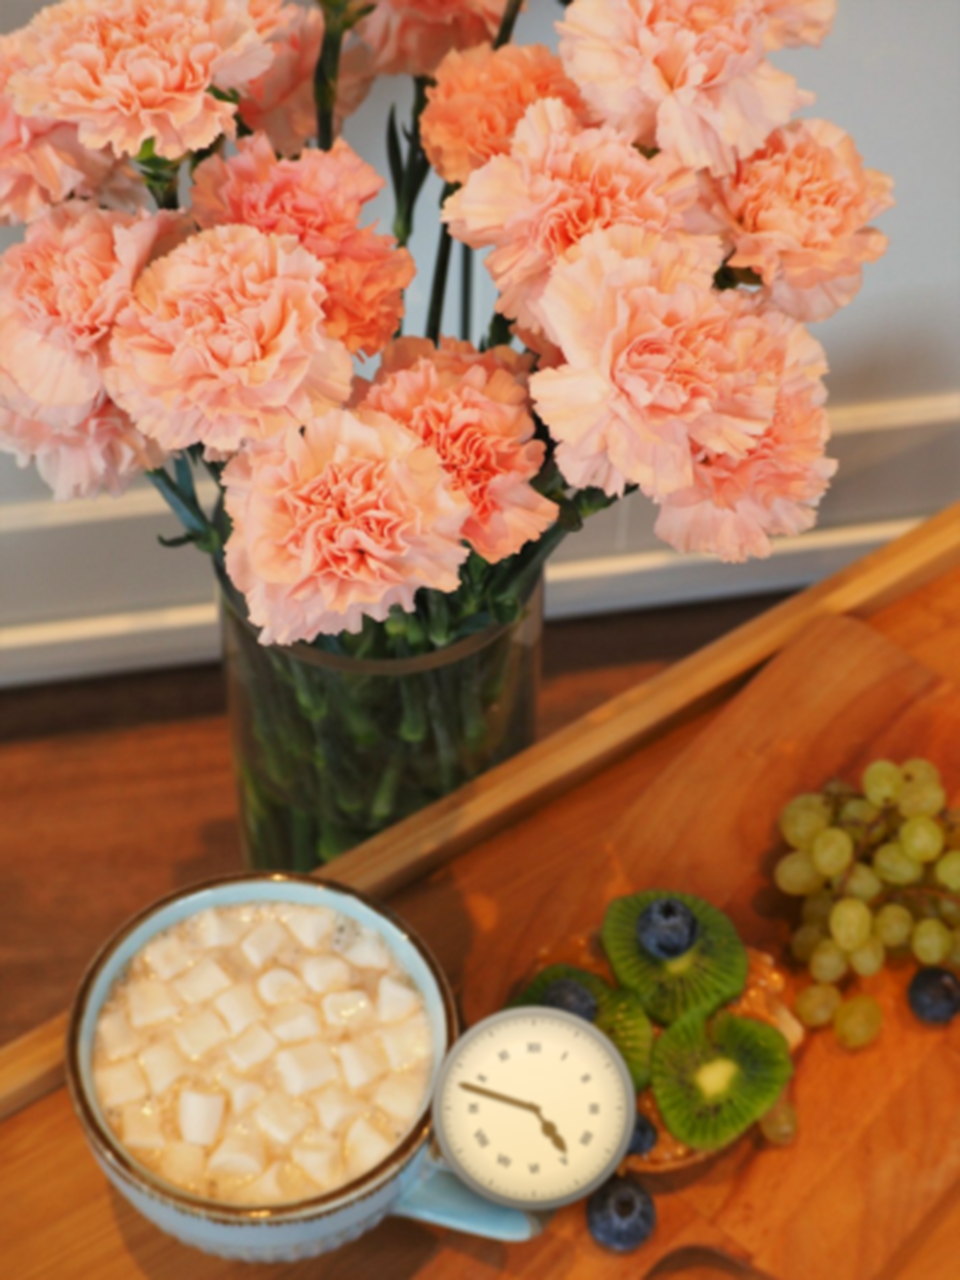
4:48
